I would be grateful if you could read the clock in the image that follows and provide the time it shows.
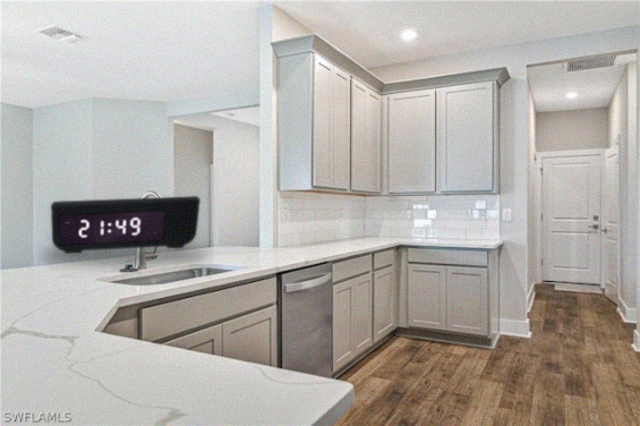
21:49
